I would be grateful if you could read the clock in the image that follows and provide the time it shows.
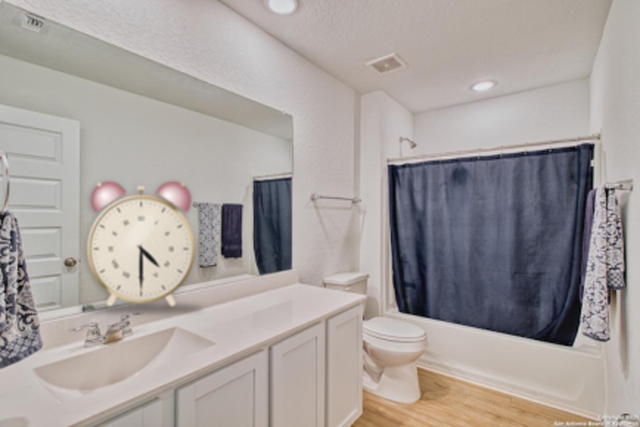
4:30
